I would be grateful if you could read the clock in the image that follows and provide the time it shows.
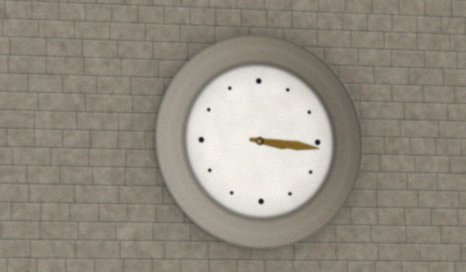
3:16
